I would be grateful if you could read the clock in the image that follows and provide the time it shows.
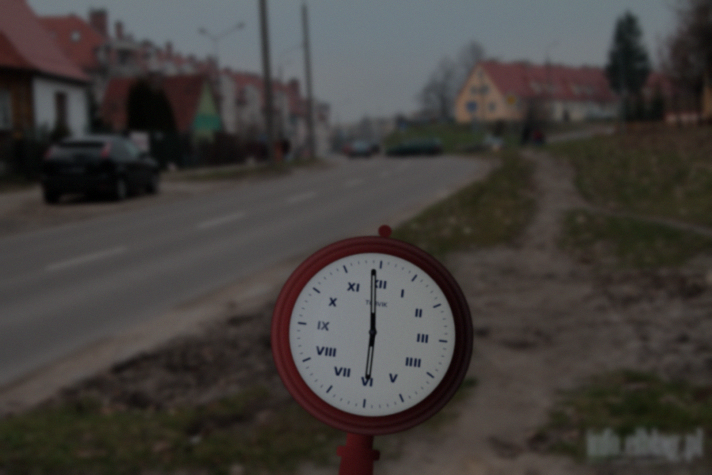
5:59
